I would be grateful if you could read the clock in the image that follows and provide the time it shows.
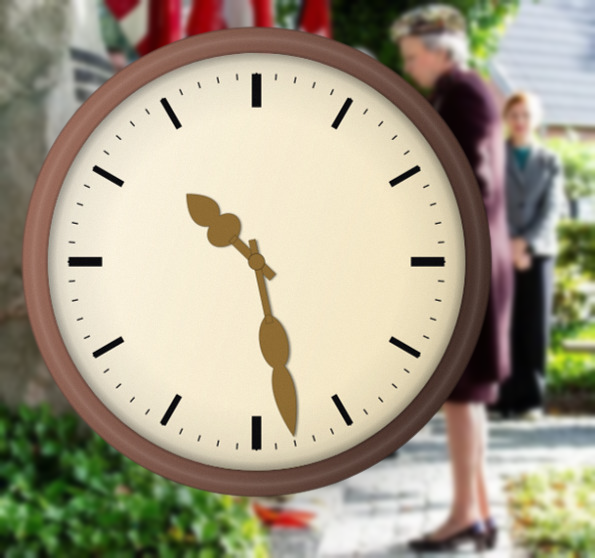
10:28
